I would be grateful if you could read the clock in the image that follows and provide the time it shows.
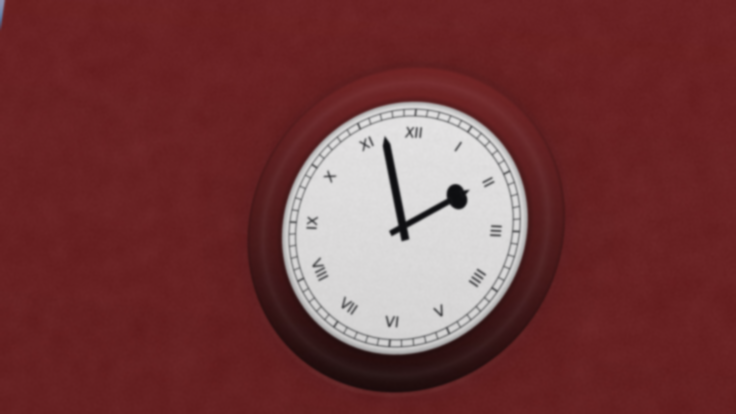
1:57
